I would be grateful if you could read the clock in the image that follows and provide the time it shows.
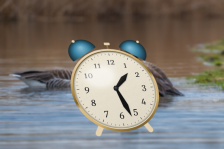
1:27
